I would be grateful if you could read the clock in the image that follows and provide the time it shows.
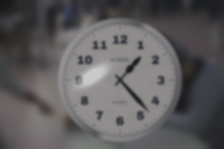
1:23
